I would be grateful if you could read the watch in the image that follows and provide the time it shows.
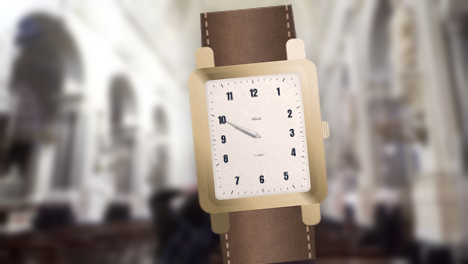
9:50
